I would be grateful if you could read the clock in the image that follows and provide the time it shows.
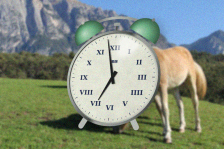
6:58
